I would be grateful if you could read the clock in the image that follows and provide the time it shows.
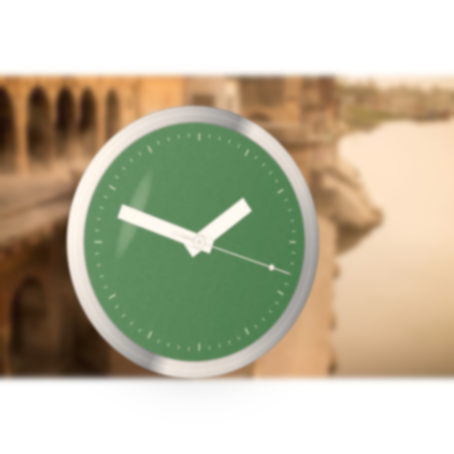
1:48:18
